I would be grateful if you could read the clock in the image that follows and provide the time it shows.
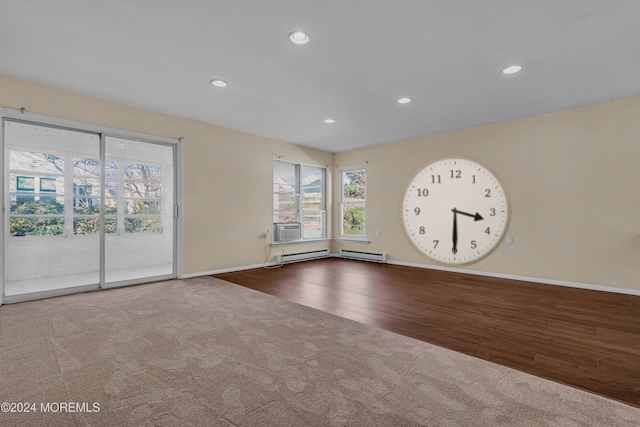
3:30
